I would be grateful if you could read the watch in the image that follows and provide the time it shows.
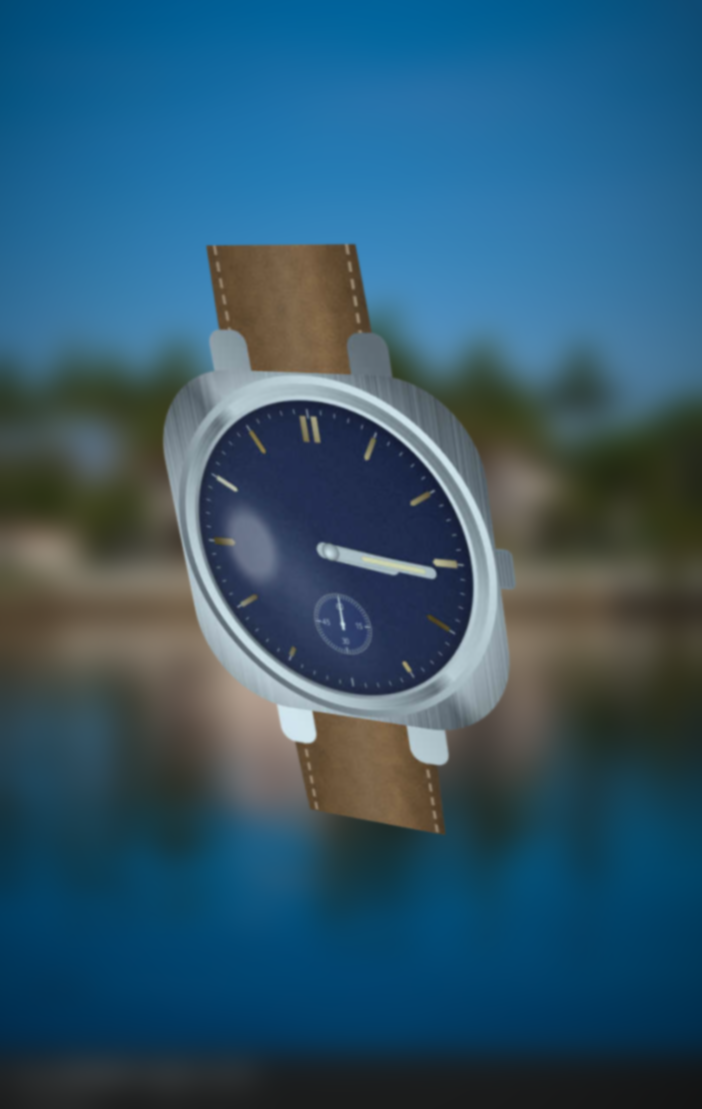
3:16
